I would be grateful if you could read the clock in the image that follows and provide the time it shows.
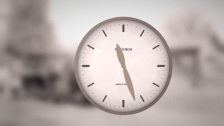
11:27
